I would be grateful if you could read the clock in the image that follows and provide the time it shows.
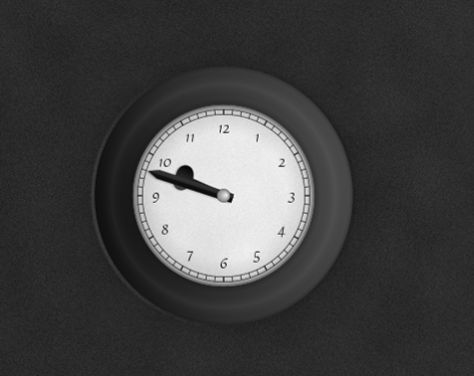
9:48
